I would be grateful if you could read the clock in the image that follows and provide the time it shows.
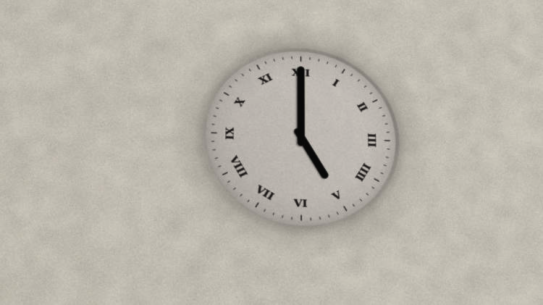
5:00
